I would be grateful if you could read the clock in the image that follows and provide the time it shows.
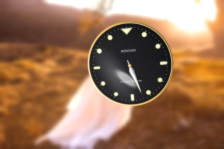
5:27
